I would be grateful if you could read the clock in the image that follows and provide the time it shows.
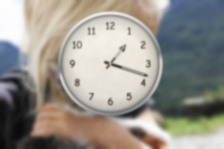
1:18
